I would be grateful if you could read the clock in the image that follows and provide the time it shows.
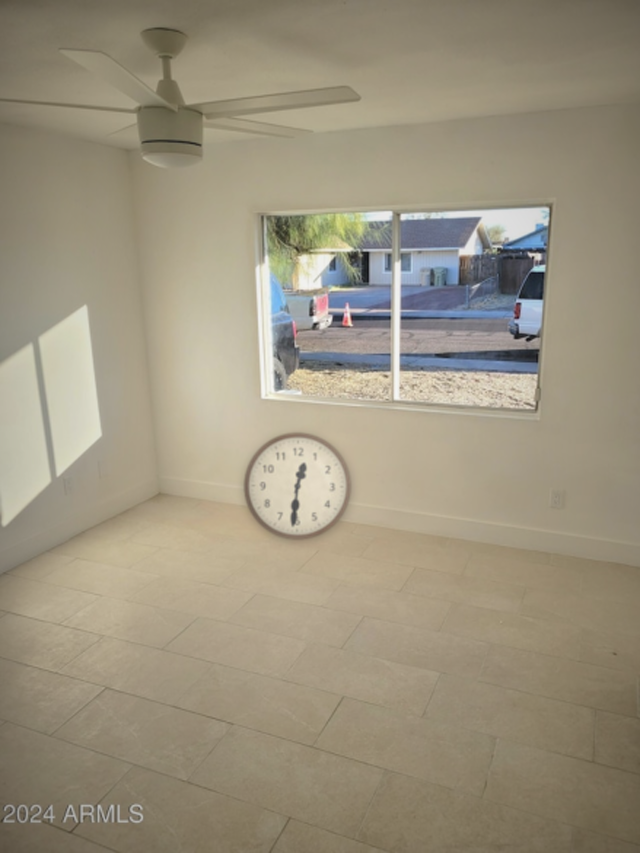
12:31
